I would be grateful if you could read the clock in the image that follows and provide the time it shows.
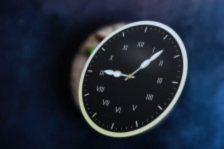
9:07
